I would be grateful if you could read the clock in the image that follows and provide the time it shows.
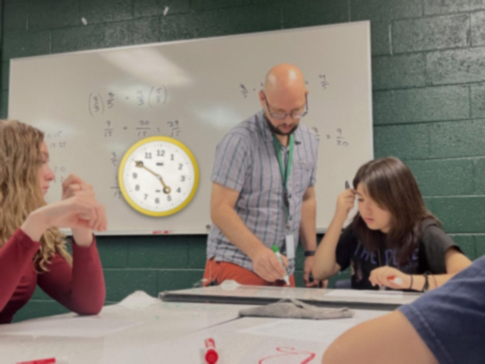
4:50
